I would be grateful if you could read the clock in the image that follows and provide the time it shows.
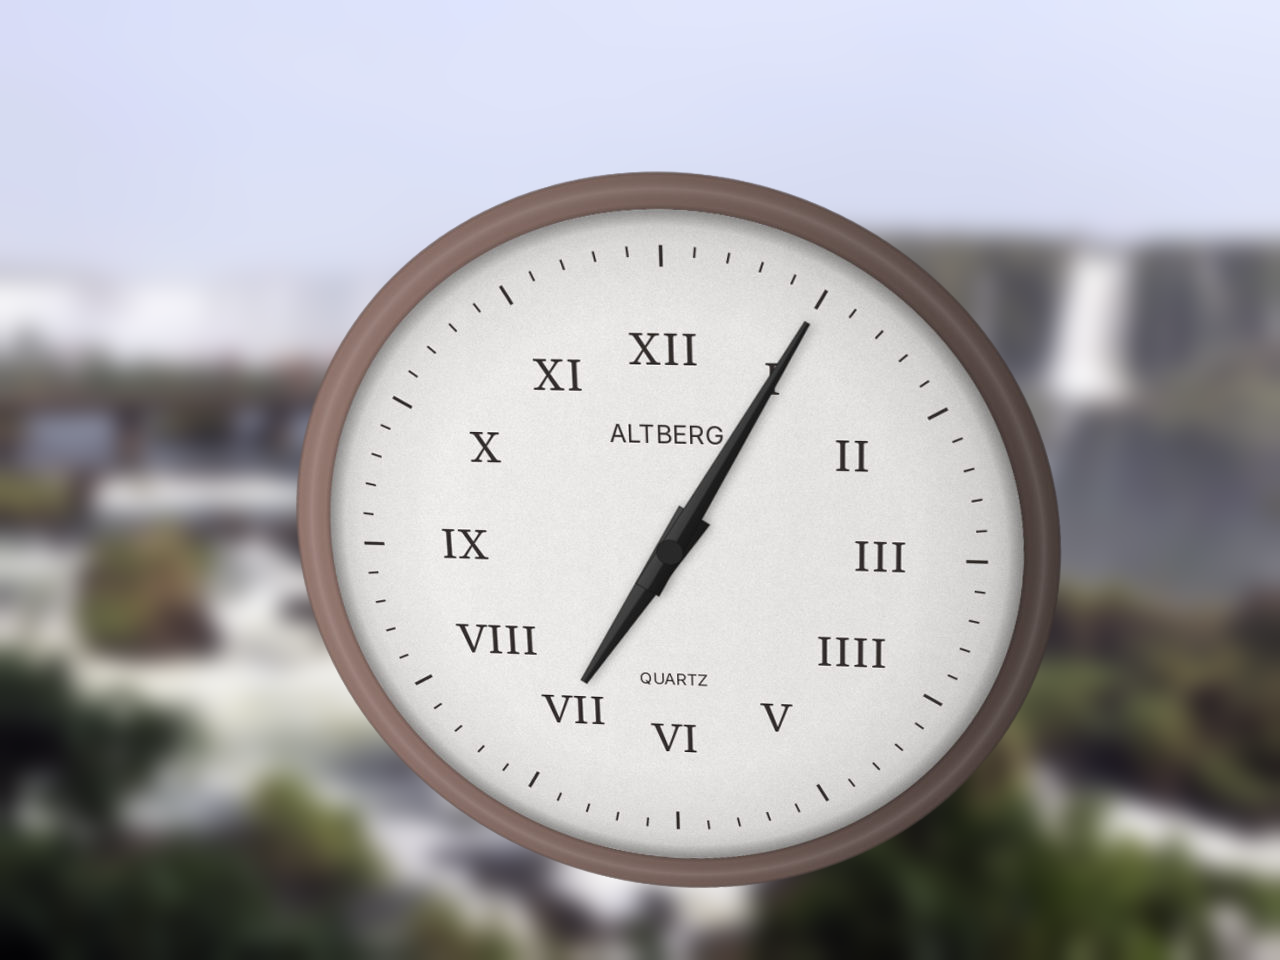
7:05
